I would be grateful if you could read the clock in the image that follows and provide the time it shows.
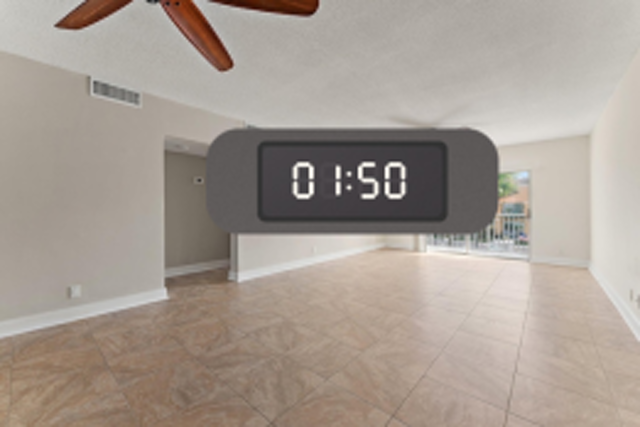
1:50
